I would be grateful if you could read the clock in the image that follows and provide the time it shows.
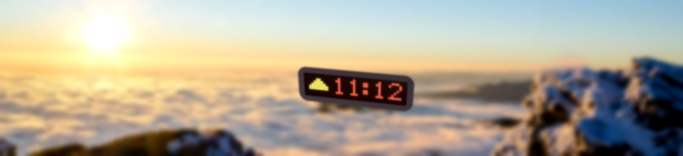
11:12
